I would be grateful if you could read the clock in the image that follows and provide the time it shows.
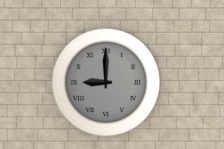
9:00
